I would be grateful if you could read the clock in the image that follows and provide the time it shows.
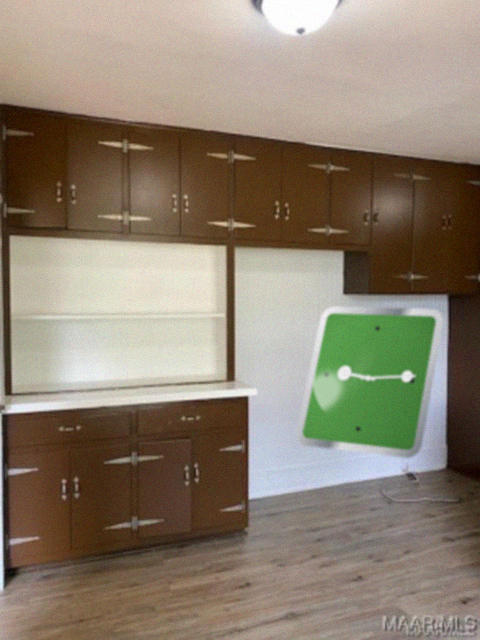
9:14
